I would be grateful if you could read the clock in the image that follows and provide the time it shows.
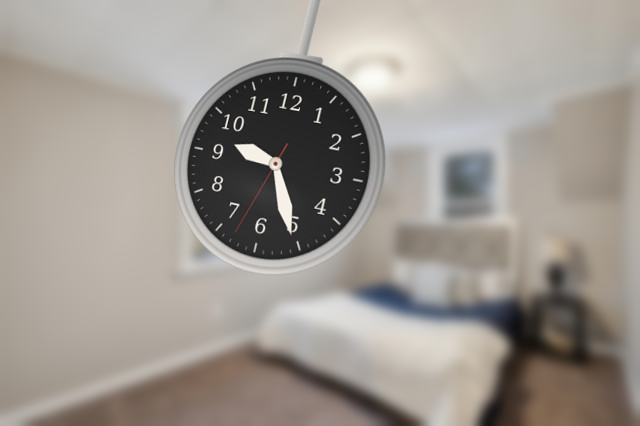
9:25:33
